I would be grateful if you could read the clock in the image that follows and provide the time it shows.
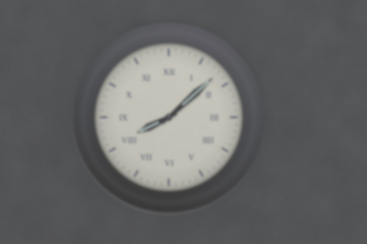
8:08
